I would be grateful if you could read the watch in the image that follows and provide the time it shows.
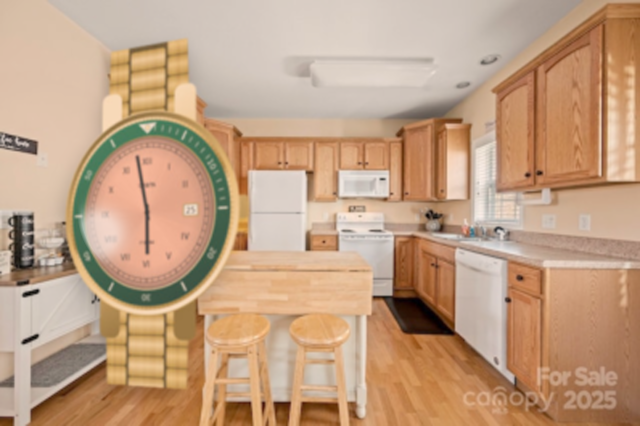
5:58
